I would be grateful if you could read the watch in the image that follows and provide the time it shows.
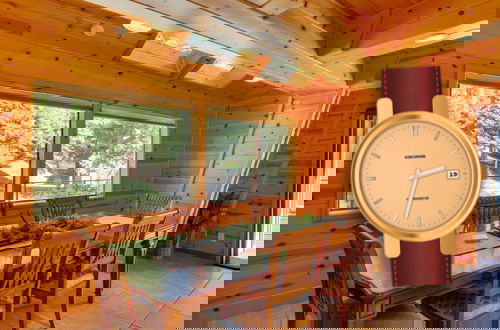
2:33
